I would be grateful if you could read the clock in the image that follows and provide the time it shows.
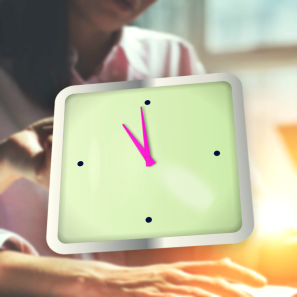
10:59
